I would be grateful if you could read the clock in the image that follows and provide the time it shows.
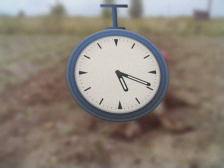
5:19
